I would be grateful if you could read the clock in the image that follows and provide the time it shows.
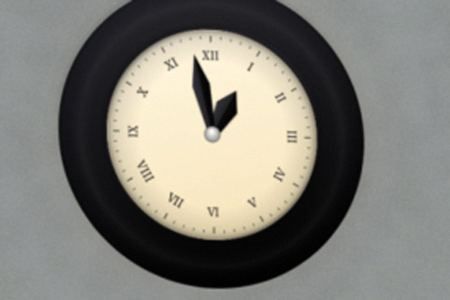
12:58
